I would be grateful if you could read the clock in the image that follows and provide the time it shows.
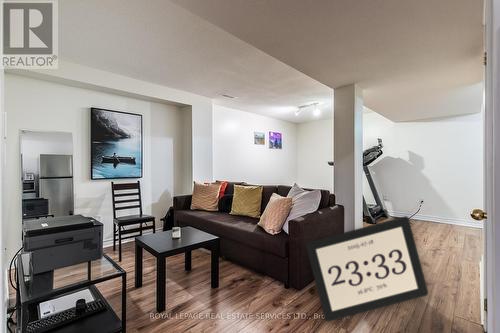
23:33
